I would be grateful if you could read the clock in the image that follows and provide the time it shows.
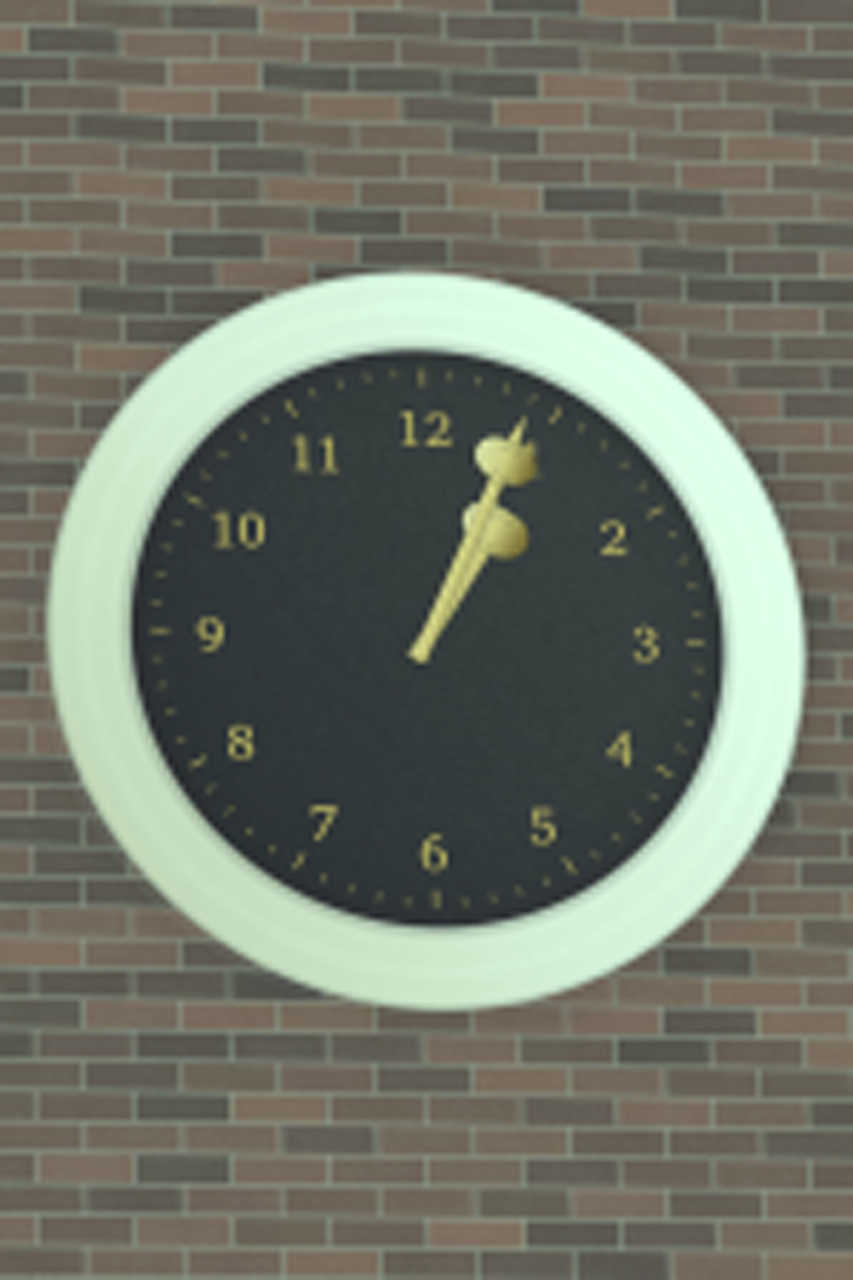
1:04
